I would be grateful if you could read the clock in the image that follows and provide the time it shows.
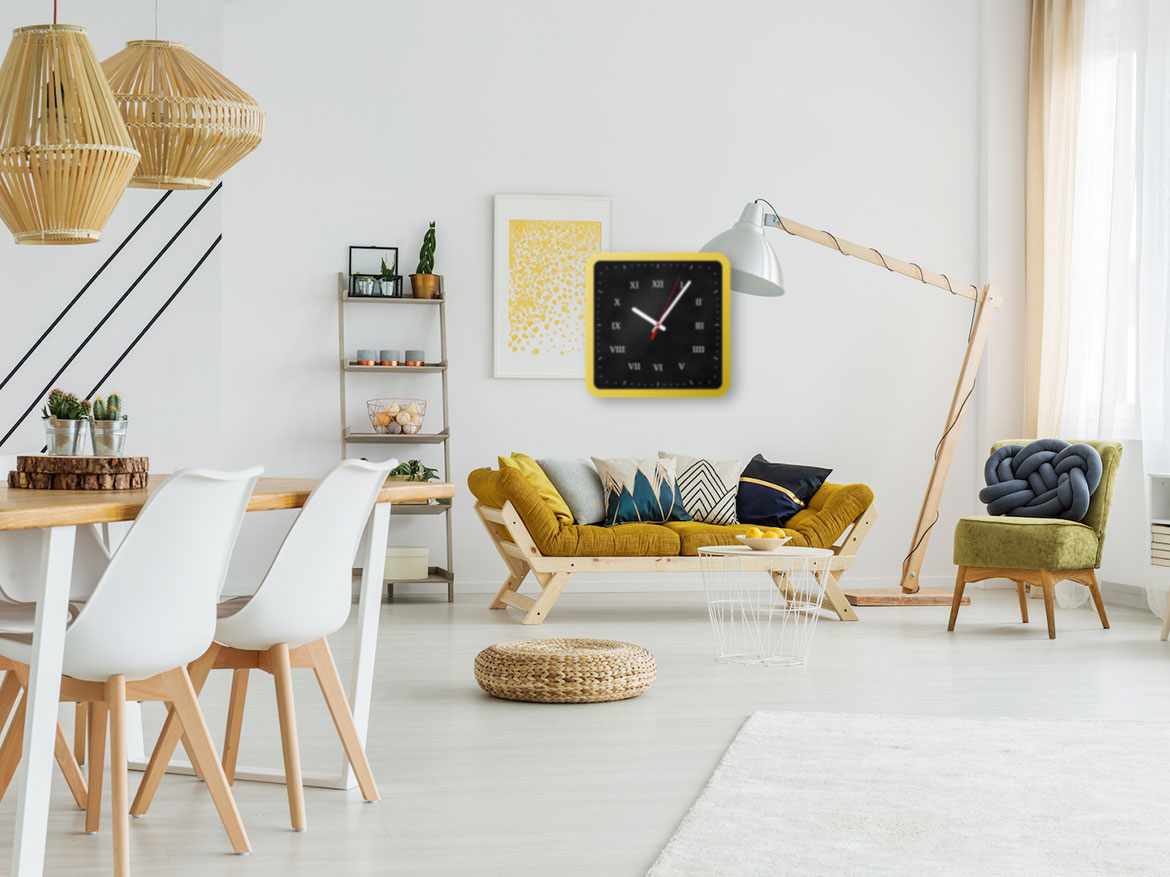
10:06:04
